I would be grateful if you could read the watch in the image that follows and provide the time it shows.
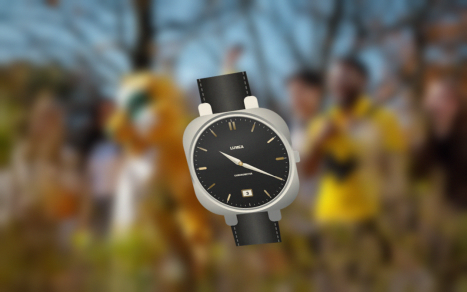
10:20
